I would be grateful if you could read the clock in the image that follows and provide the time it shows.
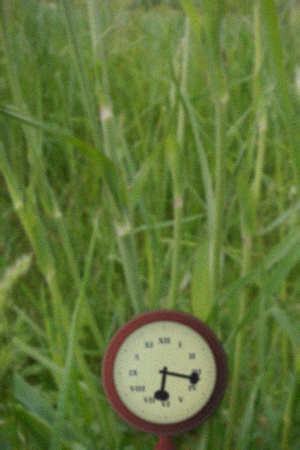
6:17
